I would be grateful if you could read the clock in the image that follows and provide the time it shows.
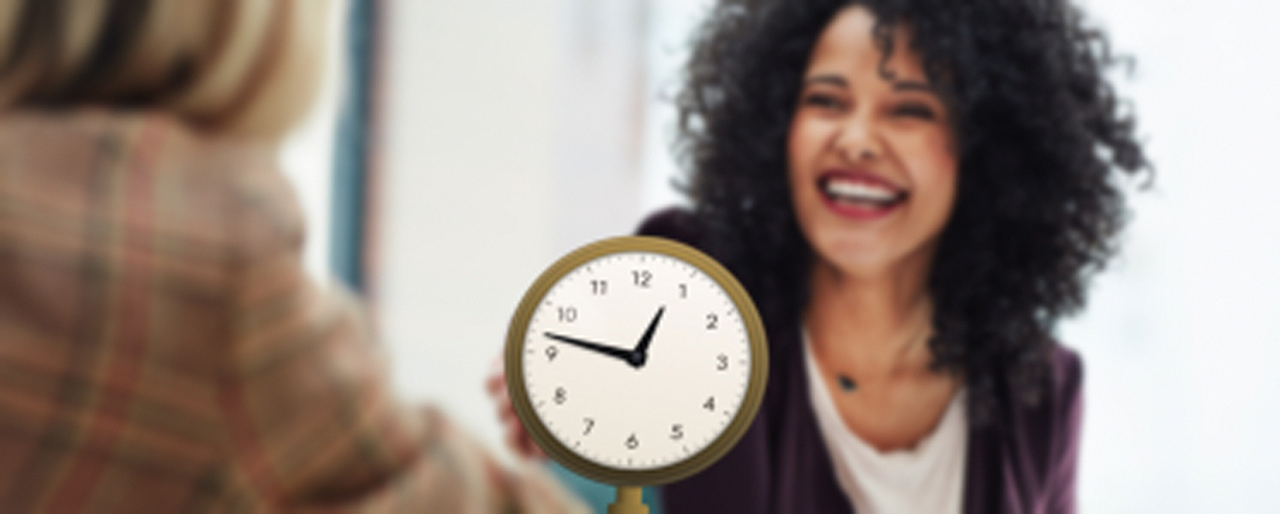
12:47
